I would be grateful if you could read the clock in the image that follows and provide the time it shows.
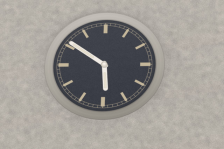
5:51
